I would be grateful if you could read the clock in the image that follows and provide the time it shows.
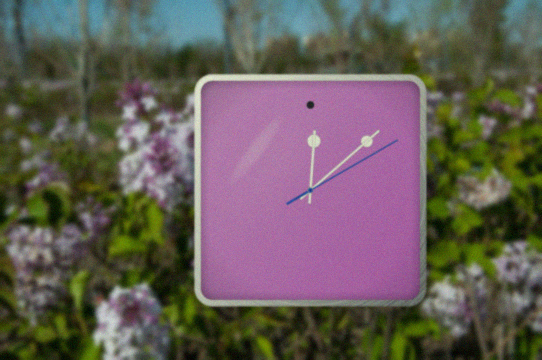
12:08:10
